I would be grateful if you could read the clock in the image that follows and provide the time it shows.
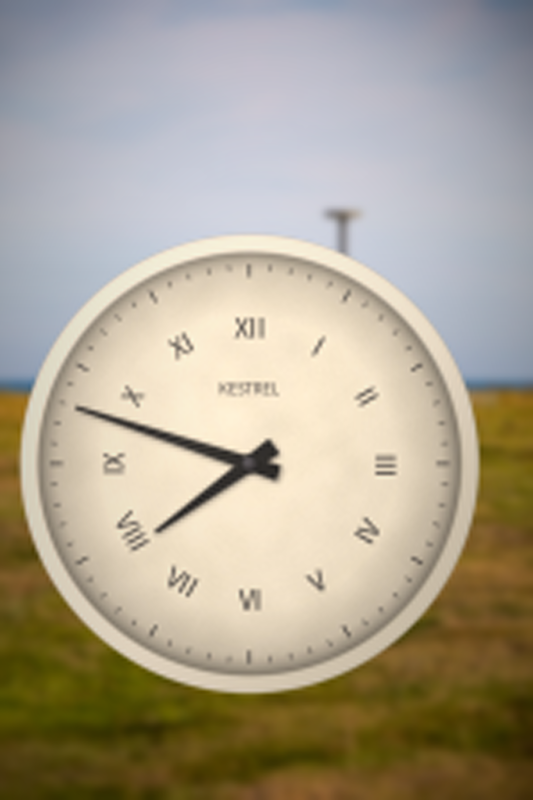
7:48
